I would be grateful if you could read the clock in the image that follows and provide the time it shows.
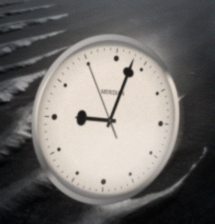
9:02:55
